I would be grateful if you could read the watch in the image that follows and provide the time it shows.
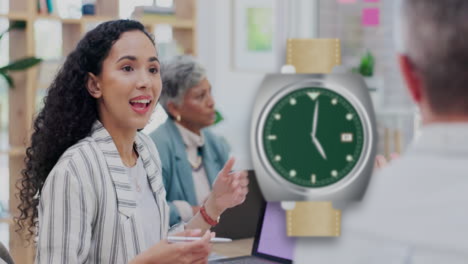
5:01
